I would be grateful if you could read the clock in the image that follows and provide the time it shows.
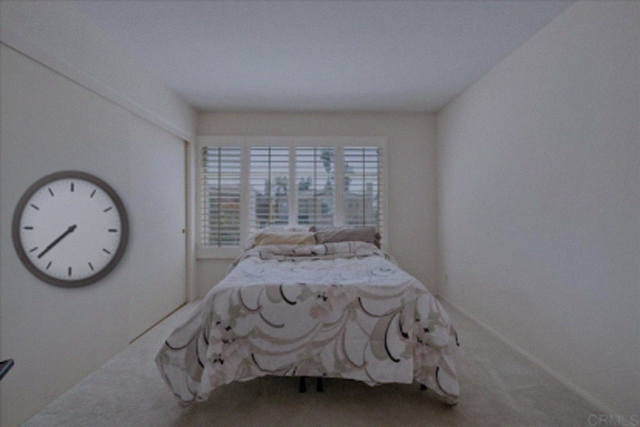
7:38
